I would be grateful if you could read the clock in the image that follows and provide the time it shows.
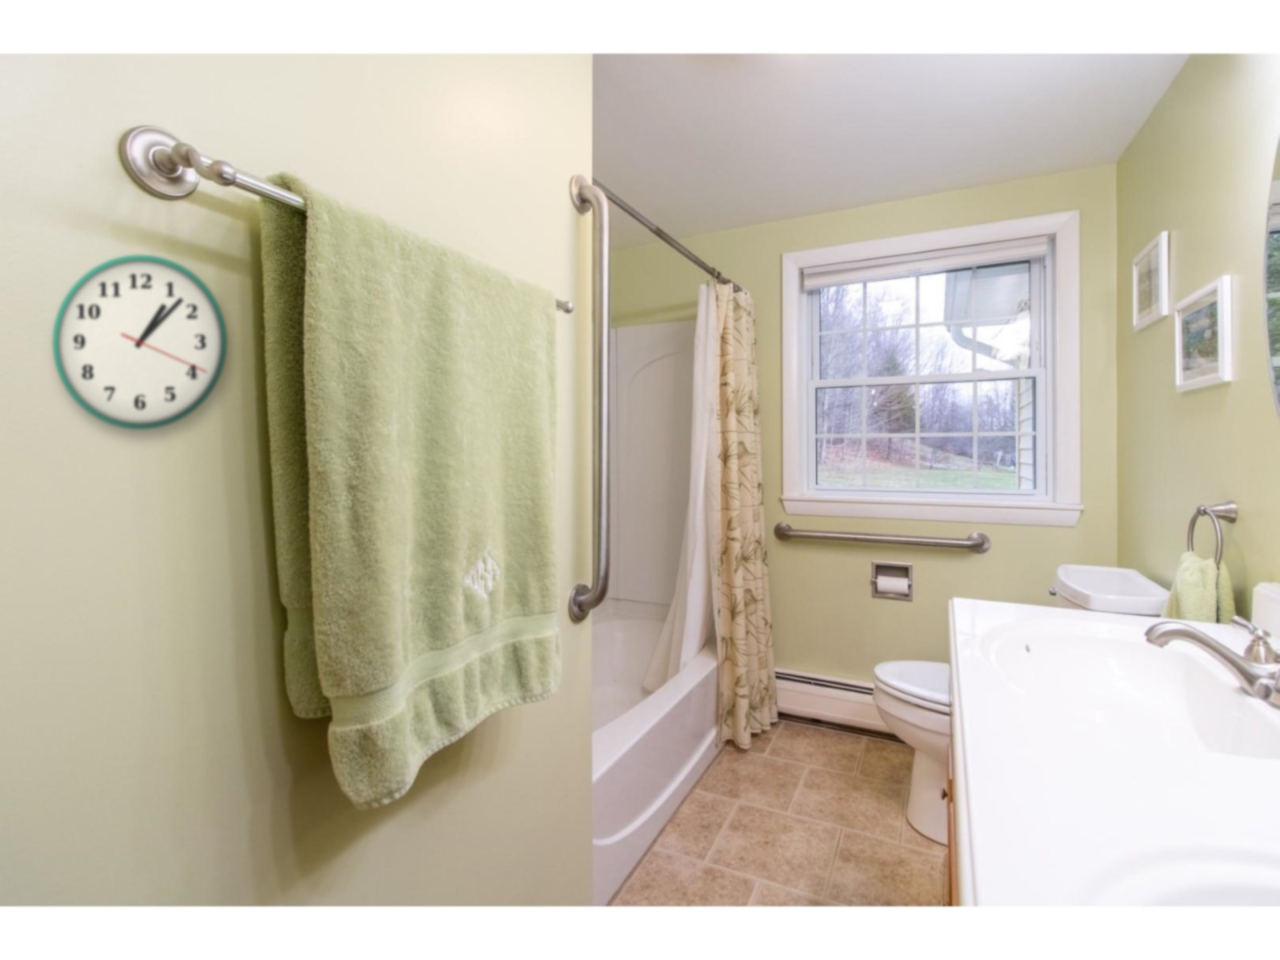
1:07:19
